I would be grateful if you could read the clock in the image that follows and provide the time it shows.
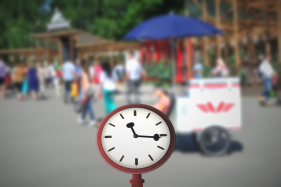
11:16
